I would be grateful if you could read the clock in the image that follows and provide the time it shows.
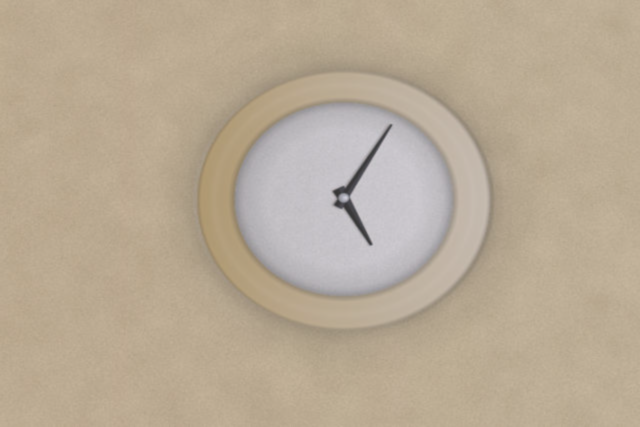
5:05
